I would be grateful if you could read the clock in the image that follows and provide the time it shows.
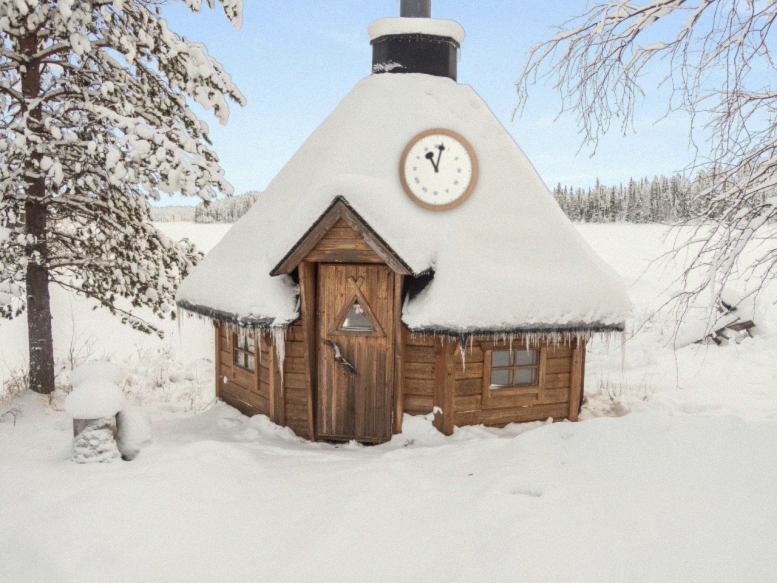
11:02
